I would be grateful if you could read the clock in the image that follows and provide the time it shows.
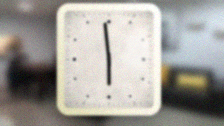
5:59
